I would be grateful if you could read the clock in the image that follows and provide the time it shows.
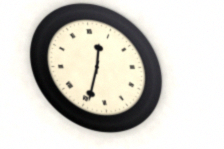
12:34
